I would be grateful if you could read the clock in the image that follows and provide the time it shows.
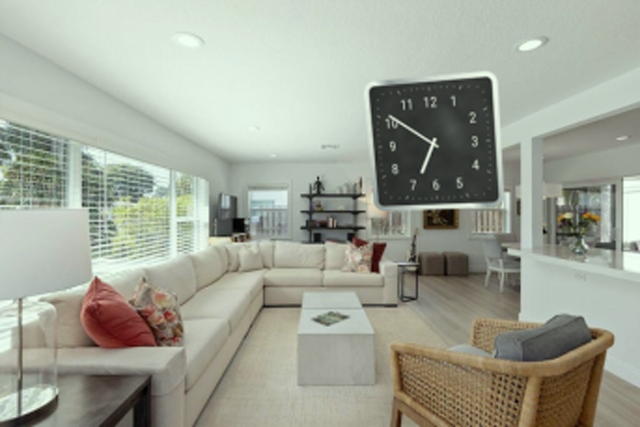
6:51
